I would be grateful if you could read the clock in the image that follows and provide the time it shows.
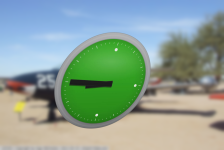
8:45
